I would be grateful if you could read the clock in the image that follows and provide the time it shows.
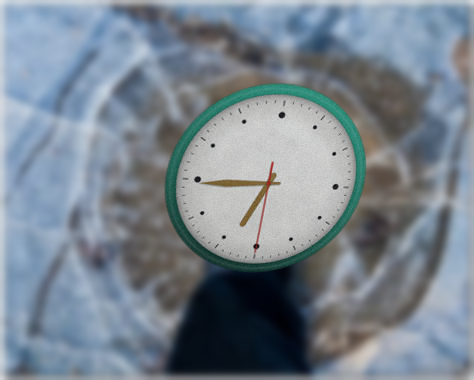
6:44:30
